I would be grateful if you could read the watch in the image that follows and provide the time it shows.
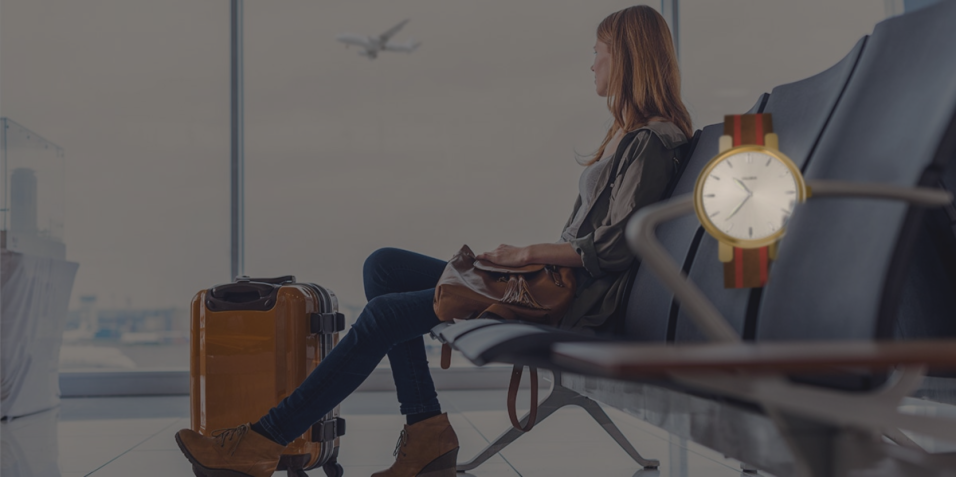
10:37
